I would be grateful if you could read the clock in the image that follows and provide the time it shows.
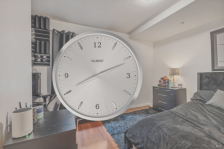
8:11
